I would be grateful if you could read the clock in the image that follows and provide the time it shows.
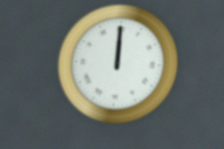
12:00
